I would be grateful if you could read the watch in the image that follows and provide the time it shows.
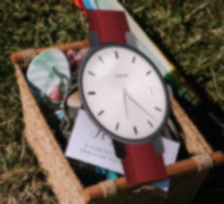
6:23
